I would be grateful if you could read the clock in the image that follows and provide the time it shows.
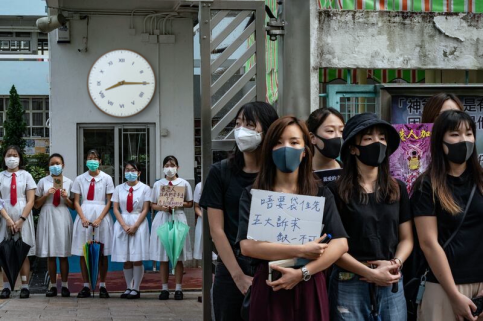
8:15
